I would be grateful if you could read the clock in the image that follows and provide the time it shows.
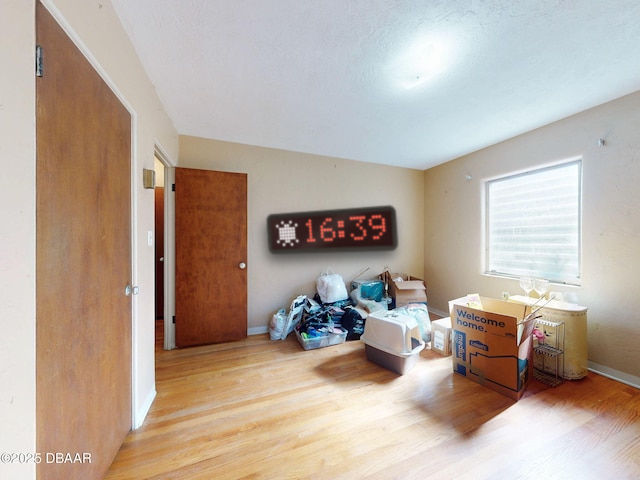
16:39
